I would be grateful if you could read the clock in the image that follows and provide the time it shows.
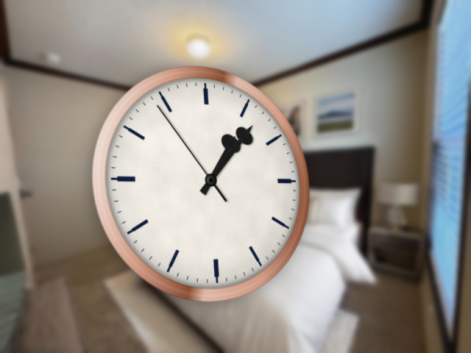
1:06:54
